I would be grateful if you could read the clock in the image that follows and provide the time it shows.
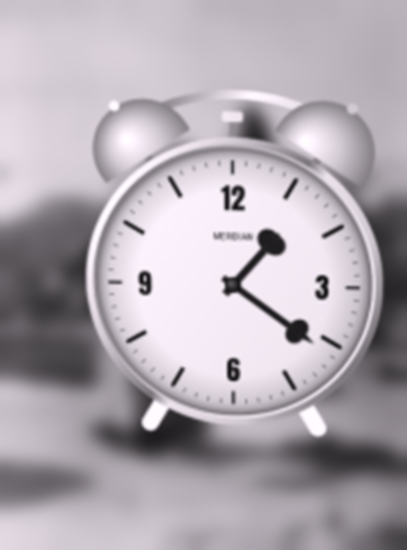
1:21
